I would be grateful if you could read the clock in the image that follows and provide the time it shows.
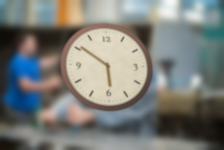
5:51
